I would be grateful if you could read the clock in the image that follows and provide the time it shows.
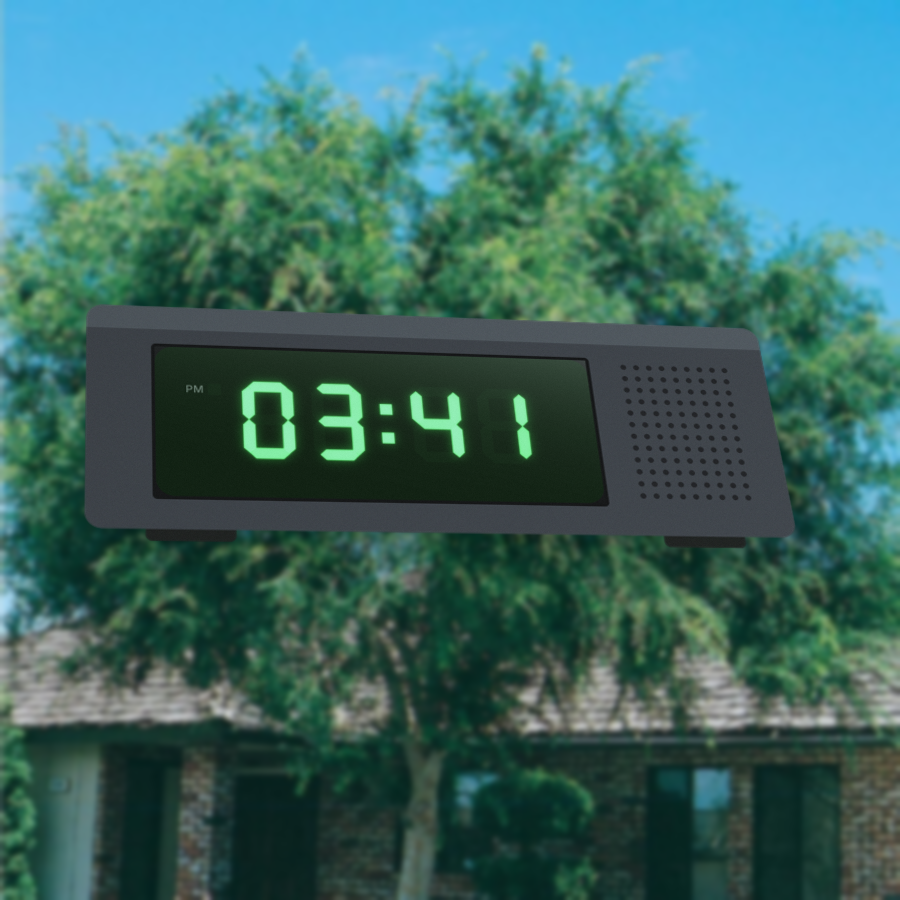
3:41
